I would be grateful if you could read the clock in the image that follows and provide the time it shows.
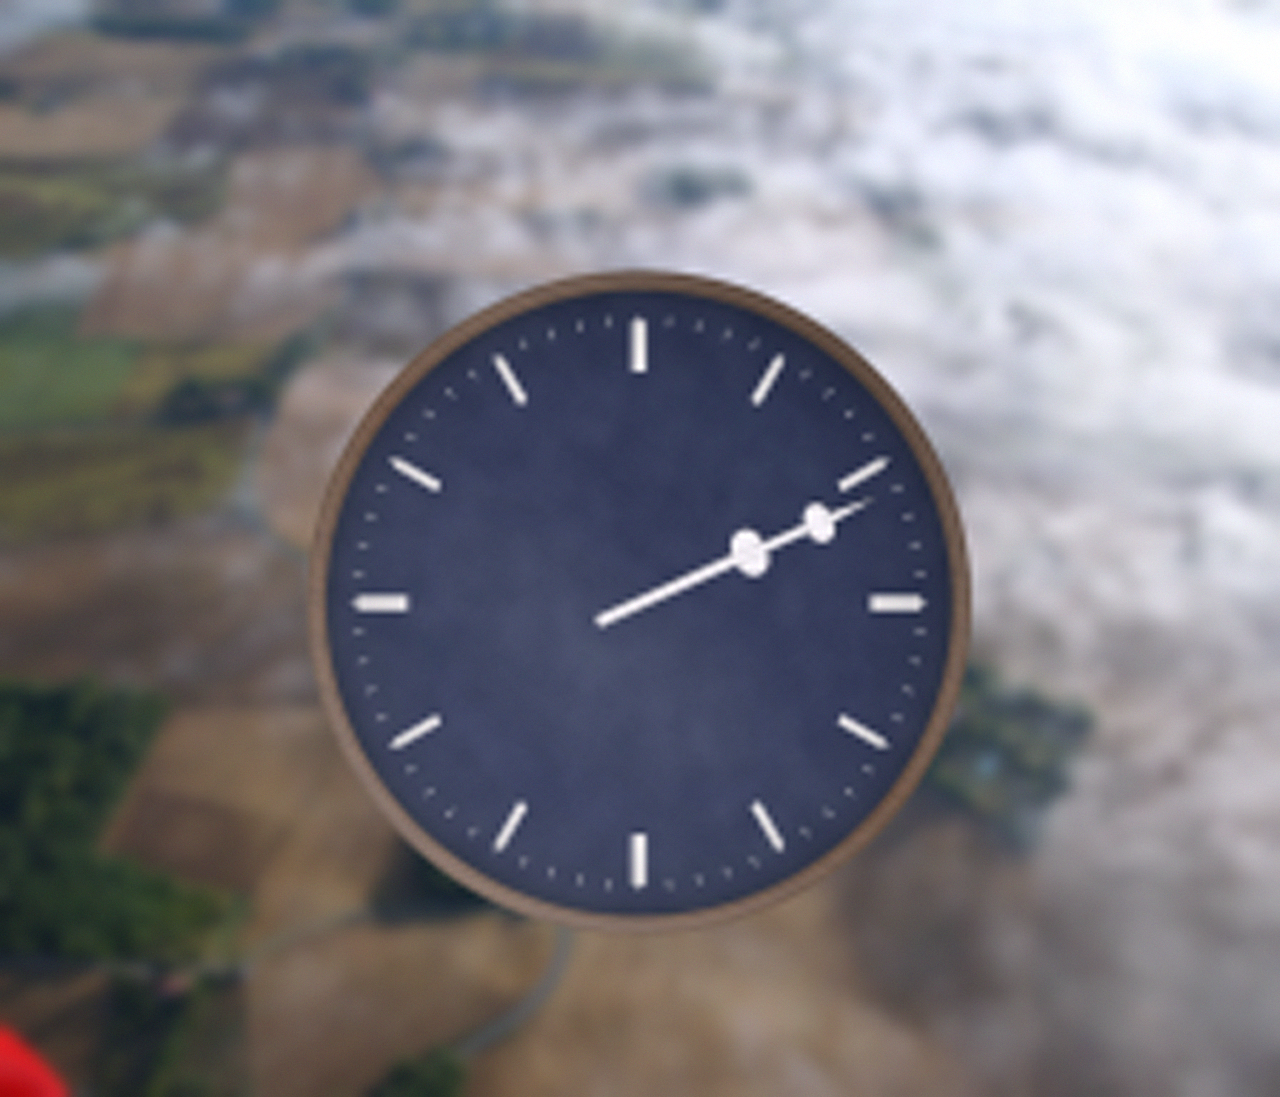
2:11
